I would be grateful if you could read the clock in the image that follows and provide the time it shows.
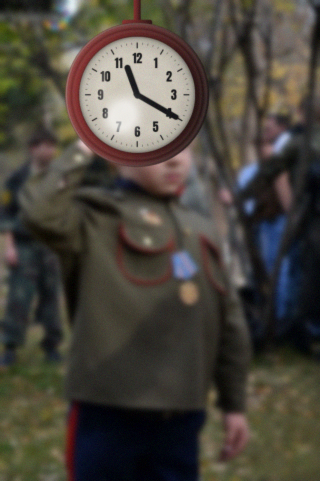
11:20
